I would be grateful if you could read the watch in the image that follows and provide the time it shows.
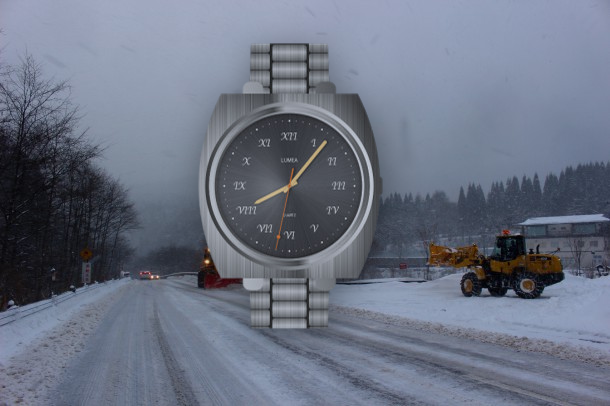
8:06:32
